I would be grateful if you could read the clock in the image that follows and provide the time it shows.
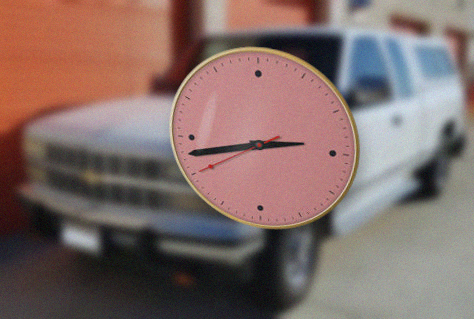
2:42:40
